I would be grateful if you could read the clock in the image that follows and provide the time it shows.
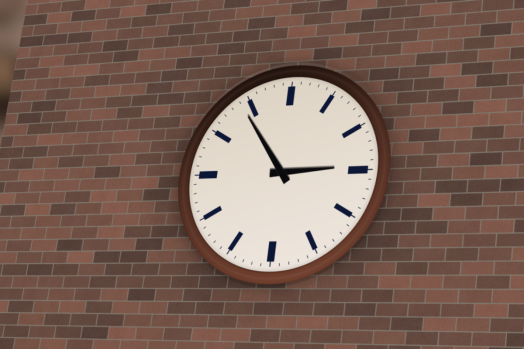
2:54
